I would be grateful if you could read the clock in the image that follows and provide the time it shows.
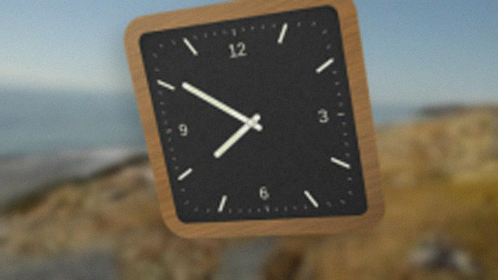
7:51
